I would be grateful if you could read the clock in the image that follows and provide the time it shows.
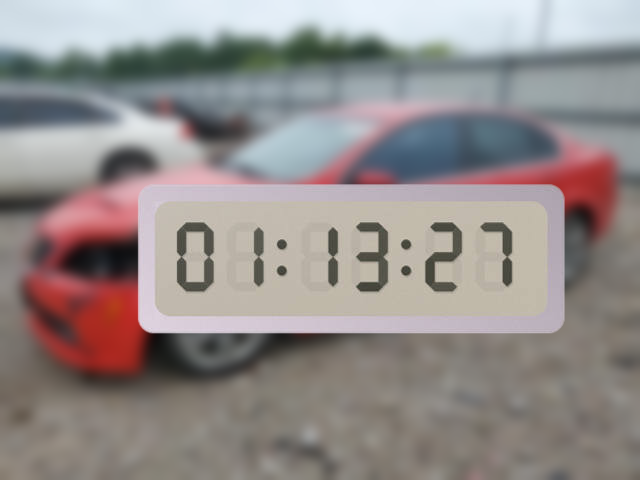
1:13:27
